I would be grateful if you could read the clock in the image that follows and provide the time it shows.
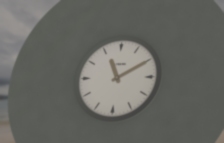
11:10
